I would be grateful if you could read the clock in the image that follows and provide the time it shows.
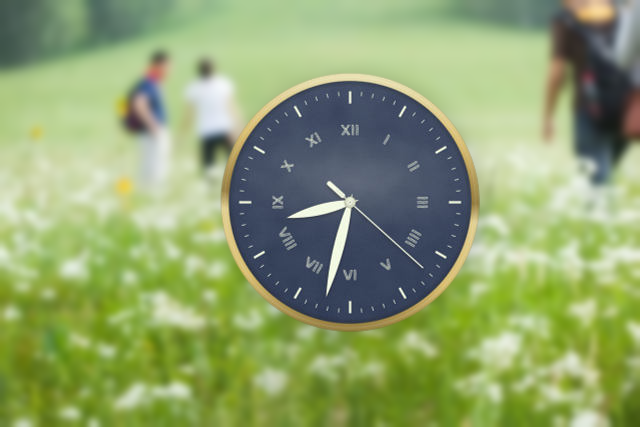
8:32:22
